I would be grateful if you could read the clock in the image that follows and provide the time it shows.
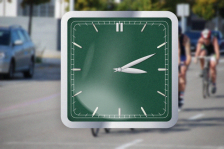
3:11
